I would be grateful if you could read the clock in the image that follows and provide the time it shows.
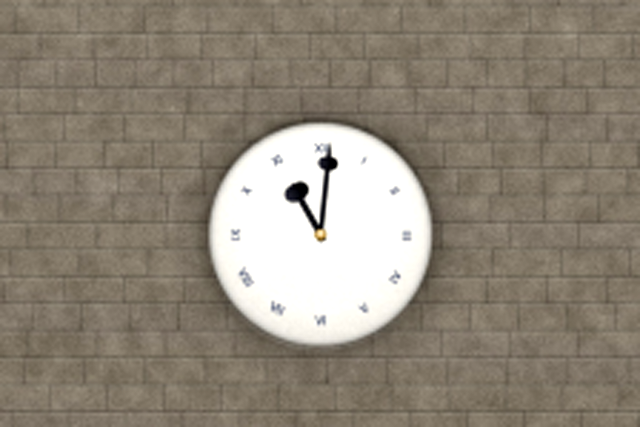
11:01
